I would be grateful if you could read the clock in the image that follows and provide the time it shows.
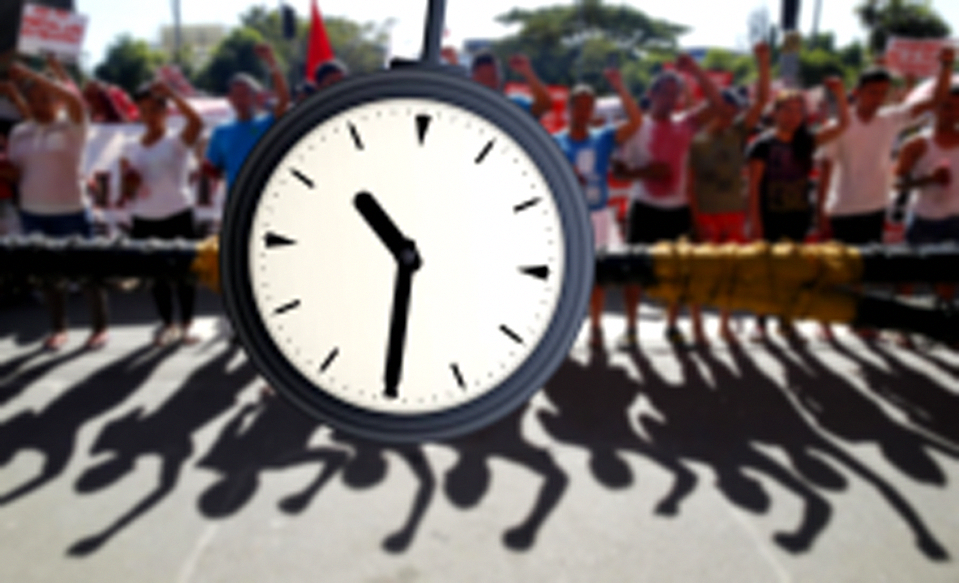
10:30
